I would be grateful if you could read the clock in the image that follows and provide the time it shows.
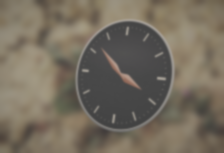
3:52
